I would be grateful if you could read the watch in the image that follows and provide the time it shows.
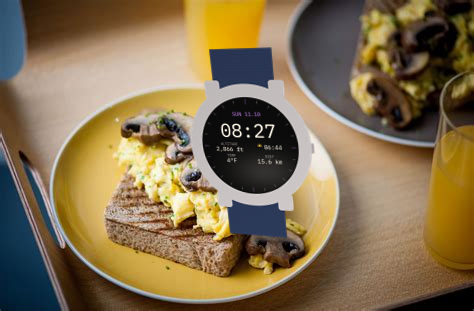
8:27
